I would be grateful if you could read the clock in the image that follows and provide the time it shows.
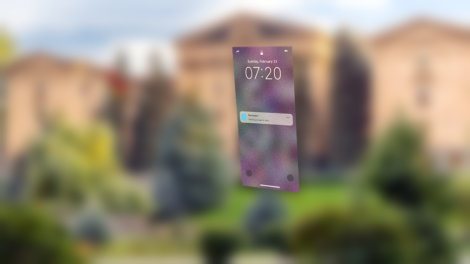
7:20
